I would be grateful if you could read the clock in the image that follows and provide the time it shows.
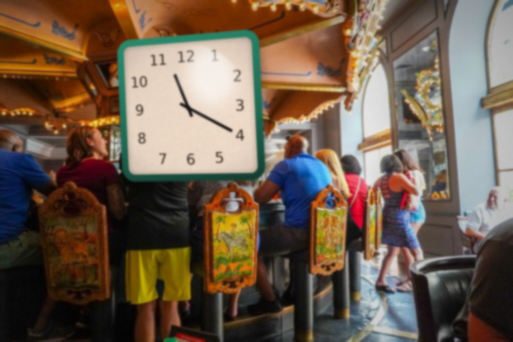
11:20
